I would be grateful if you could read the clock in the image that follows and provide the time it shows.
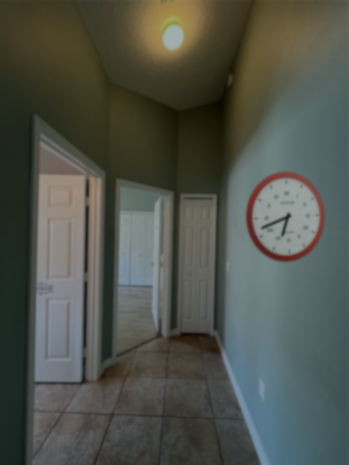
6:42
